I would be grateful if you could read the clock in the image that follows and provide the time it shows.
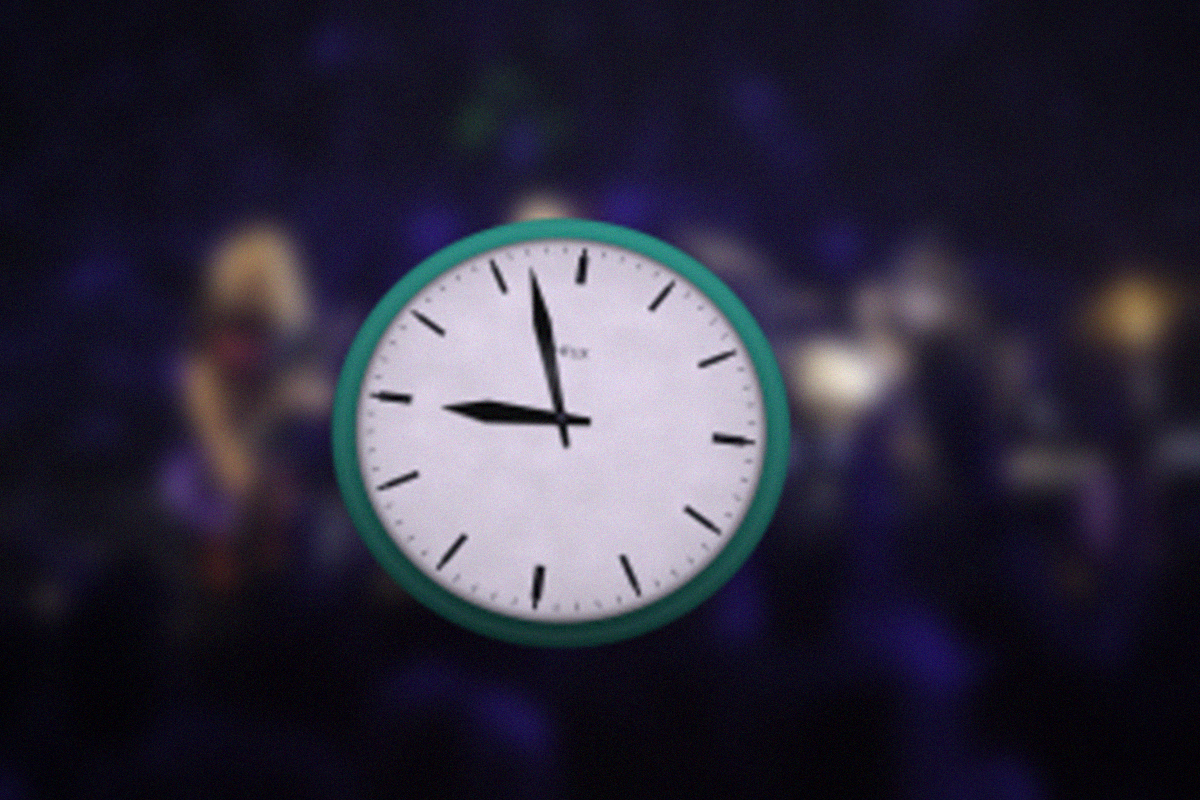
8:57
